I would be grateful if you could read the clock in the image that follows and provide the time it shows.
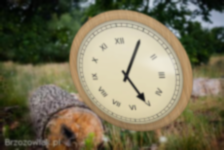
5:05
